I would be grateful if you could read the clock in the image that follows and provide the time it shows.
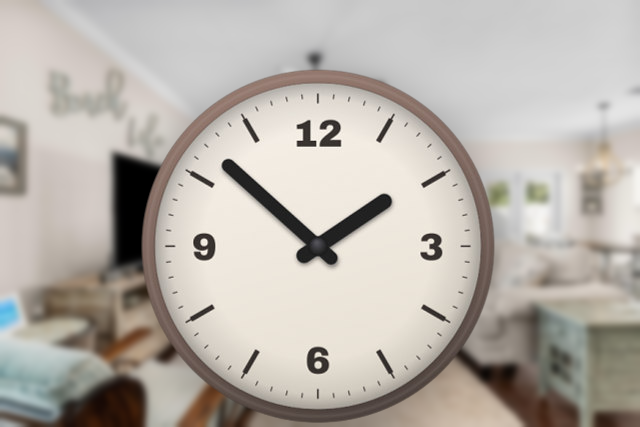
1:52
